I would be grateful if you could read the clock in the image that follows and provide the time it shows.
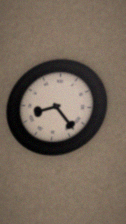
8:23
